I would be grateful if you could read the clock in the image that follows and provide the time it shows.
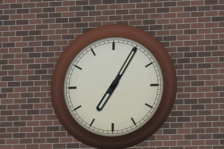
7:05
